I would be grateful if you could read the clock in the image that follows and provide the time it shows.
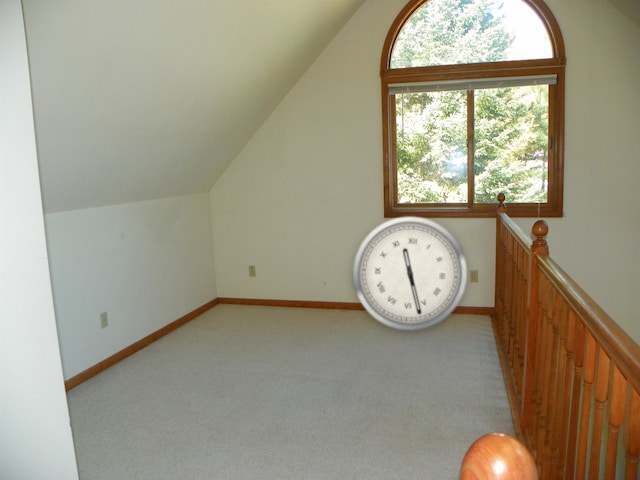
11:27
